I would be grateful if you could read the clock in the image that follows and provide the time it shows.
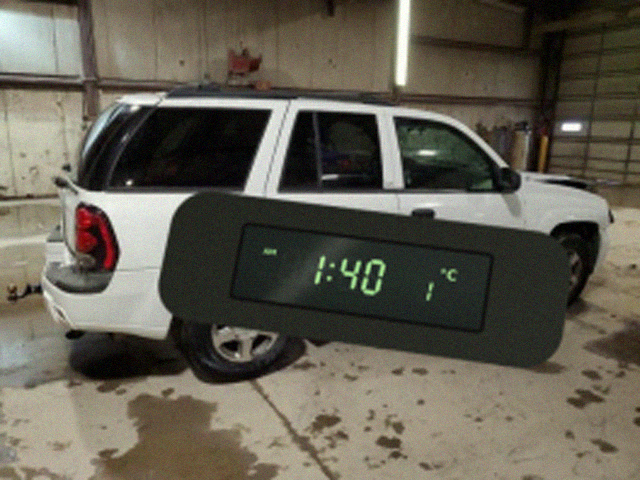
1:40
